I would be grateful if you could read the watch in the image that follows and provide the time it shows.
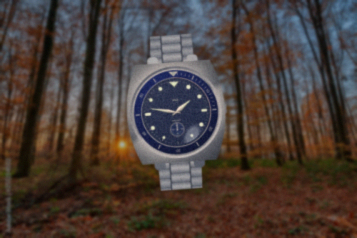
1:47
